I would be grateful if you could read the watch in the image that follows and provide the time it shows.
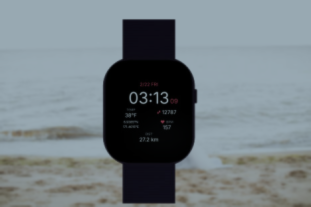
3:13
